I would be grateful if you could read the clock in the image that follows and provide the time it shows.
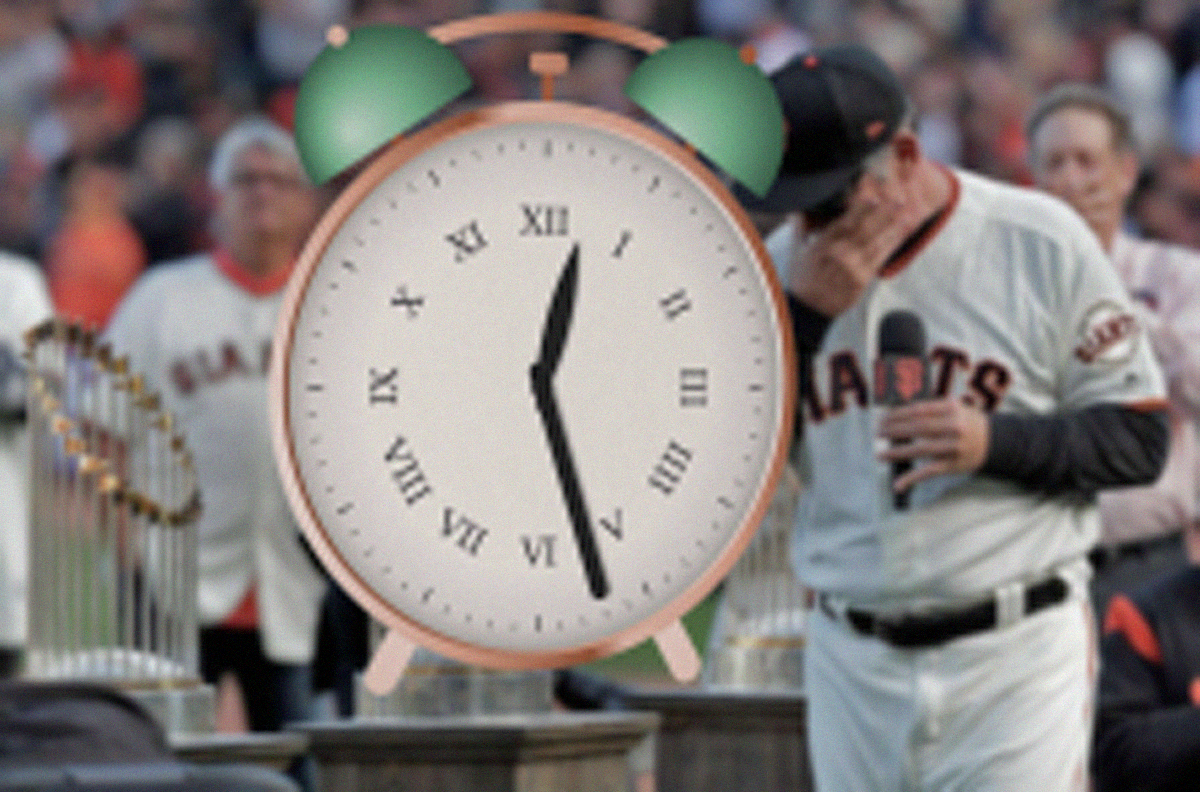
12:27
